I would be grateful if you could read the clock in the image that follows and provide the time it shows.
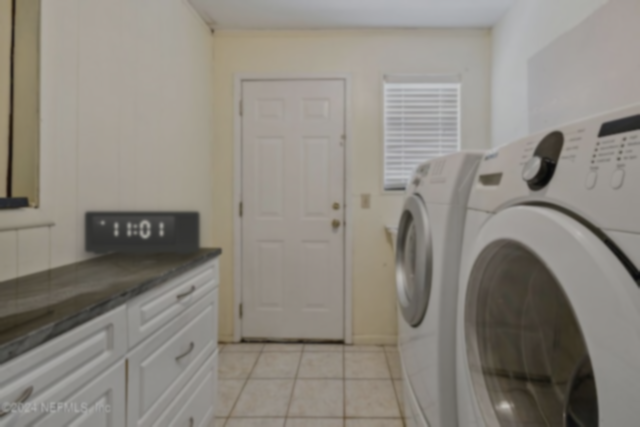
11:01
